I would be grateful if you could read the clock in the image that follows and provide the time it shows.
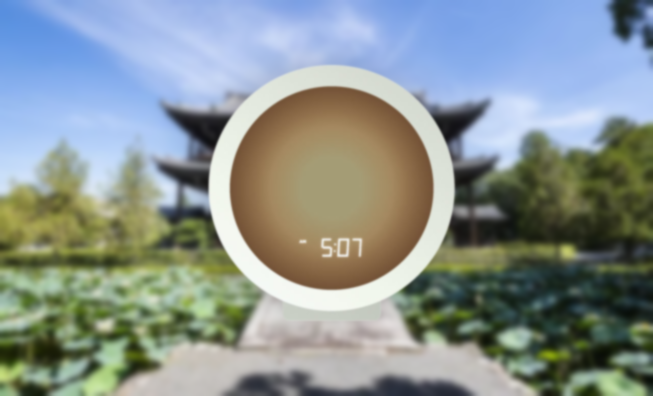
5:07
